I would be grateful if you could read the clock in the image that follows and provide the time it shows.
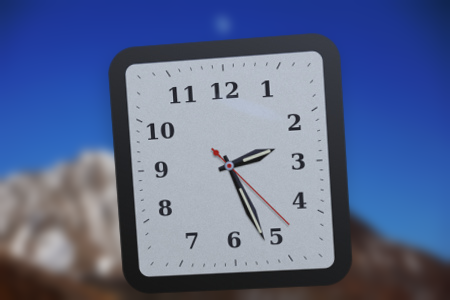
2:26:23
